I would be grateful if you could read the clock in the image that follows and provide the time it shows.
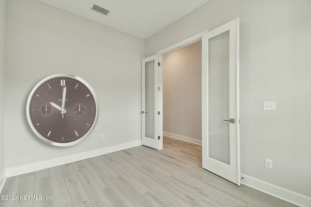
10:01
